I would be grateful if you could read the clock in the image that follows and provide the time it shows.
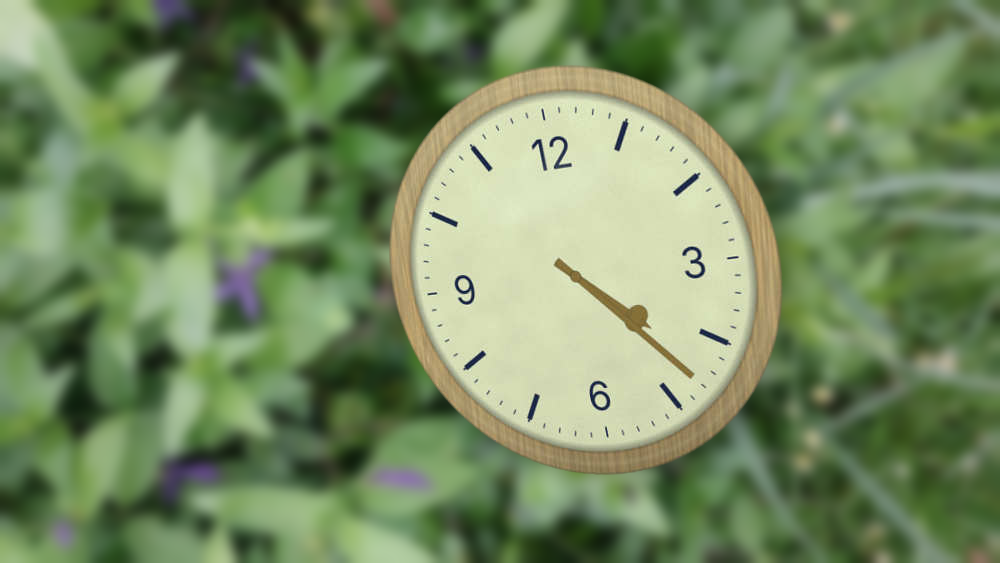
4:23
